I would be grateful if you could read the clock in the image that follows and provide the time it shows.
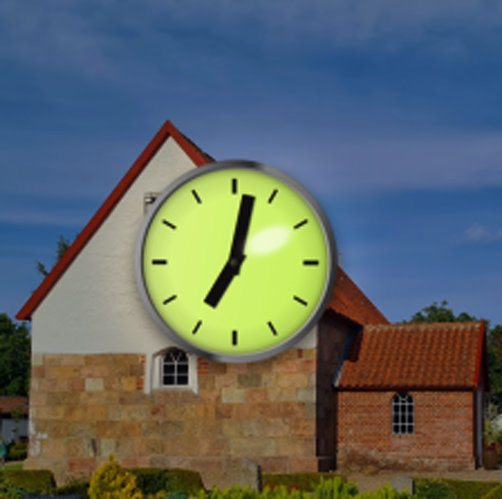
7:02
